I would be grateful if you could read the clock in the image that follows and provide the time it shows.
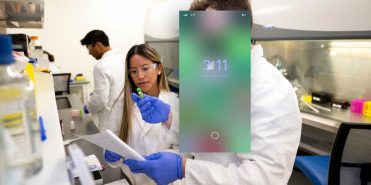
3:11
